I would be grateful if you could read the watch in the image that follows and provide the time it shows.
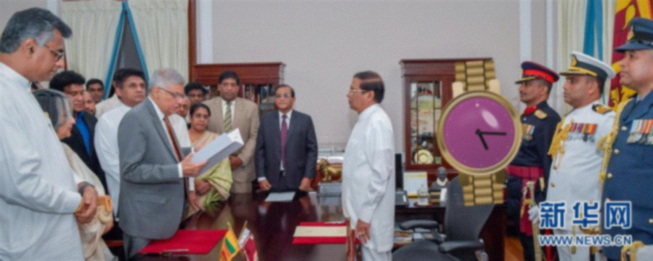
5:16
